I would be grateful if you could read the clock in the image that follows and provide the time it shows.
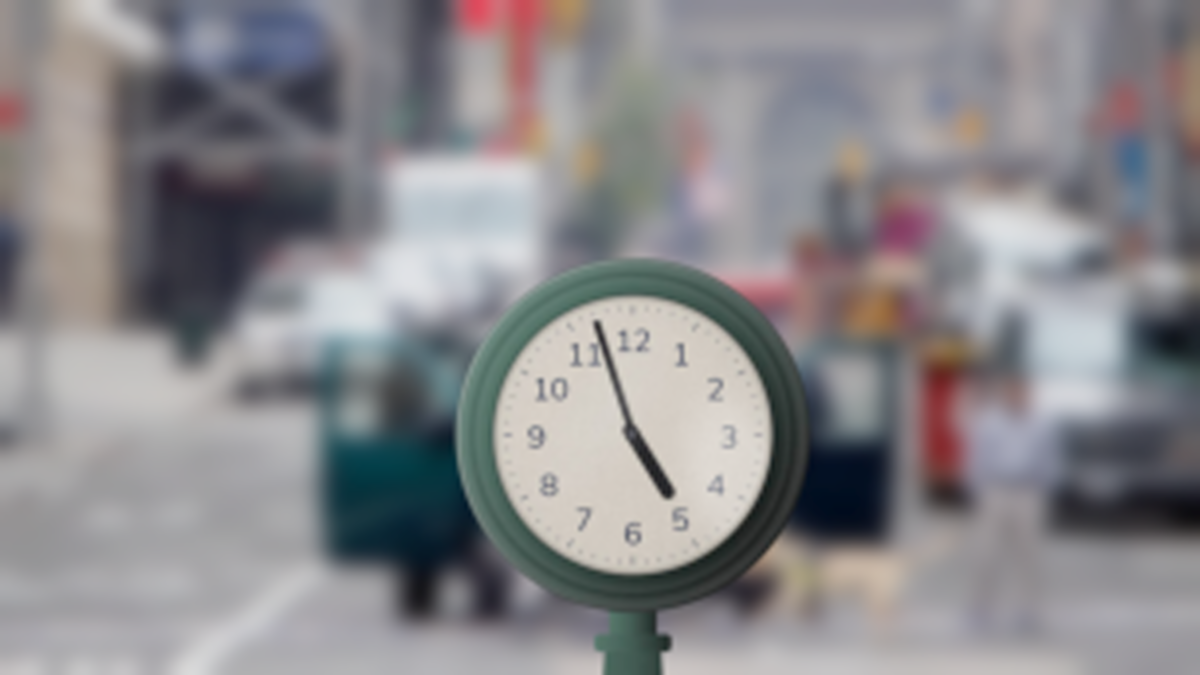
4:57
